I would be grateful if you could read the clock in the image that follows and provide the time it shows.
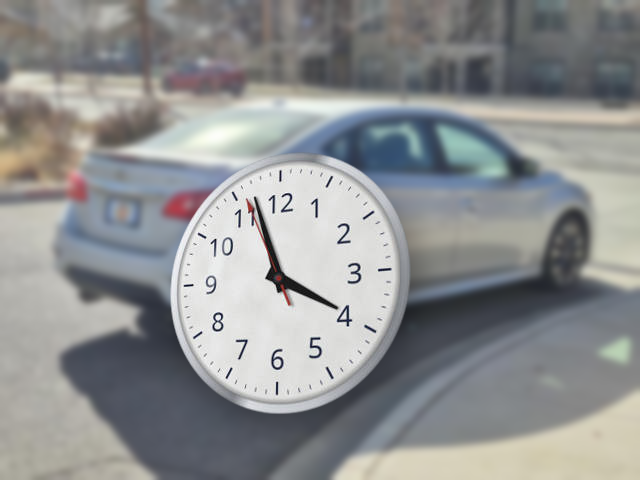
3:56:56
